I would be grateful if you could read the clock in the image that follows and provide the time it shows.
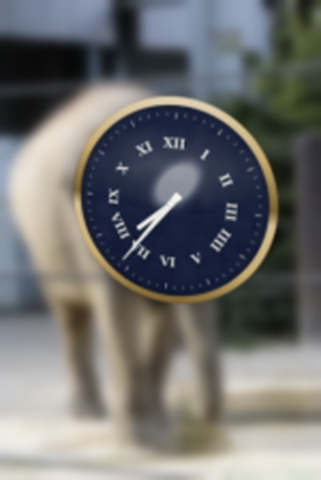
7:36
